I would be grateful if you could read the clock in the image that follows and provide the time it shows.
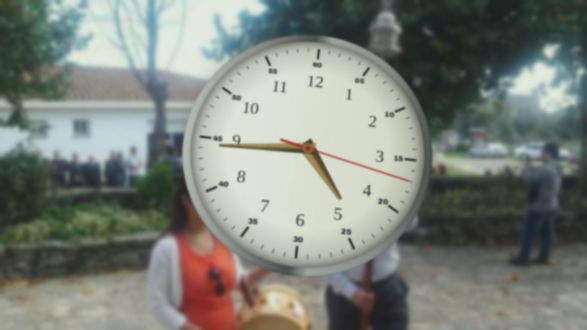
4:44:17
